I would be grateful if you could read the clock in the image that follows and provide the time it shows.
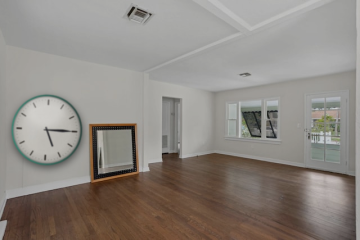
5:15
